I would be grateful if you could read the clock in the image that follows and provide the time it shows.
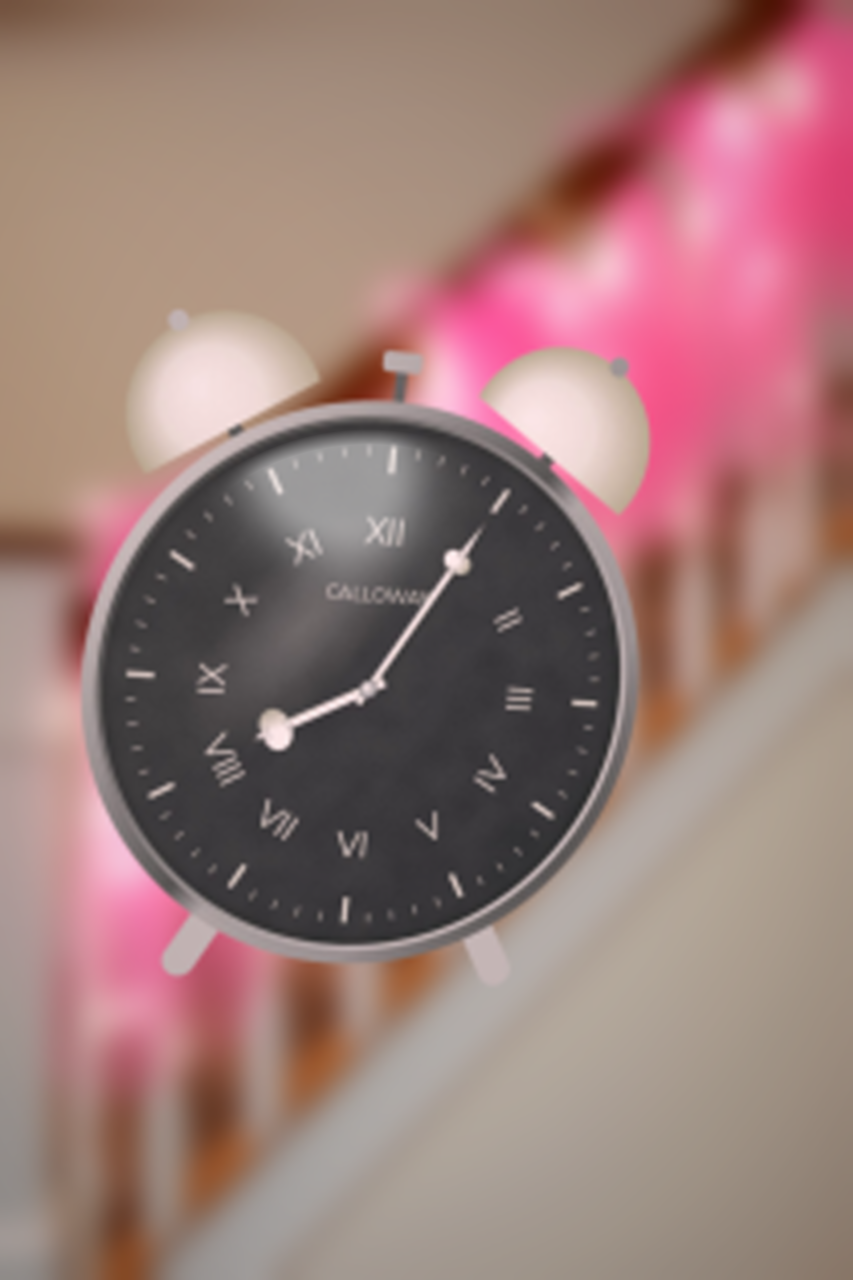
8:05
